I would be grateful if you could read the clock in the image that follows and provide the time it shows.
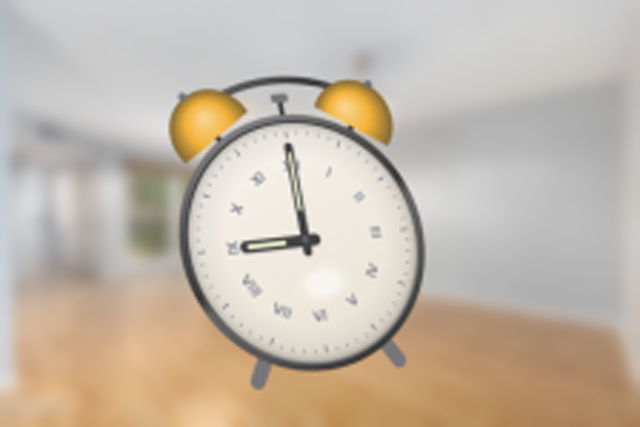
9:00
